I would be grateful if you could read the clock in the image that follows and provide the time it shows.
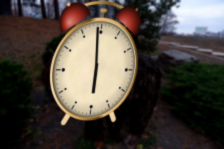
5:59
